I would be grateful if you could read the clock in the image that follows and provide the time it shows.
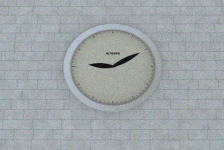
9:10
